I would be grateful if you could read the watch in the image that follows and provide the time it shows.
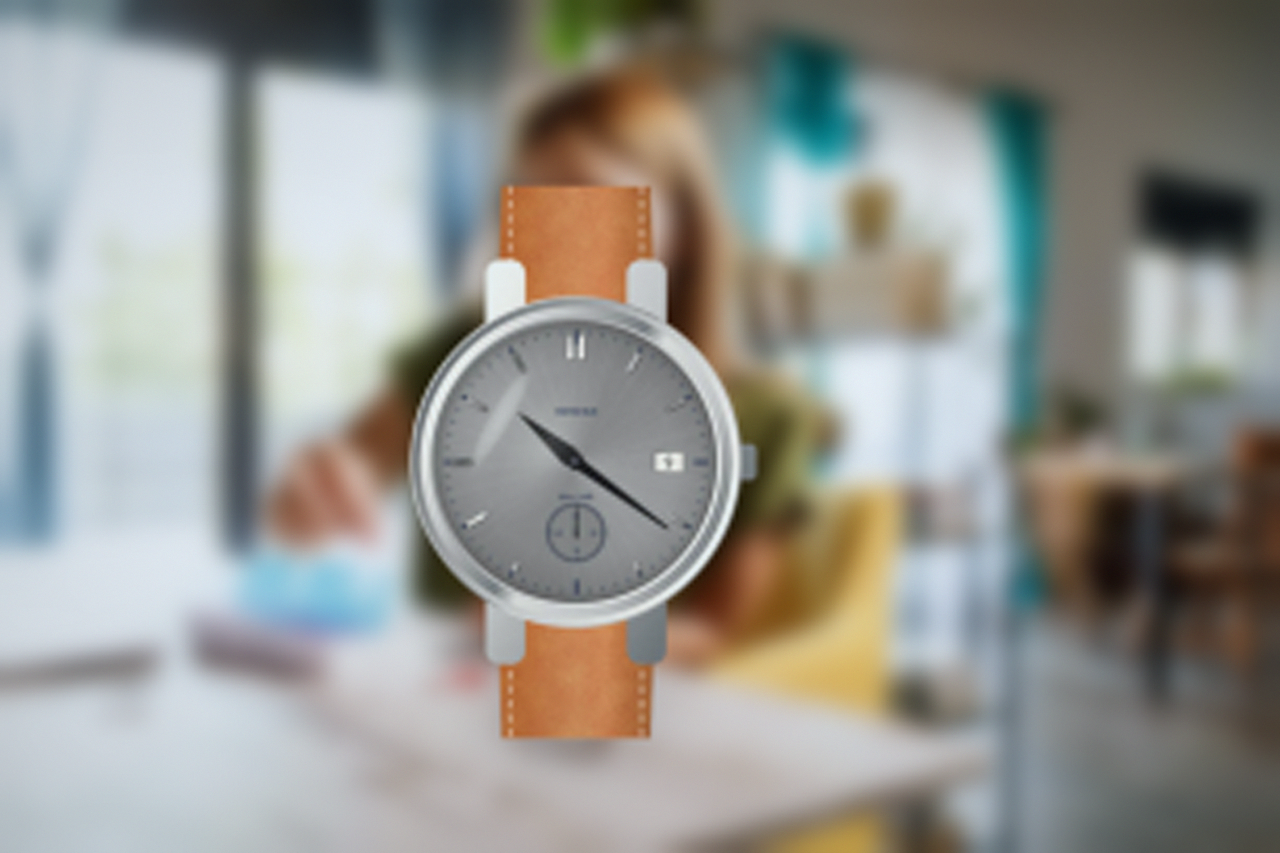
10:21
